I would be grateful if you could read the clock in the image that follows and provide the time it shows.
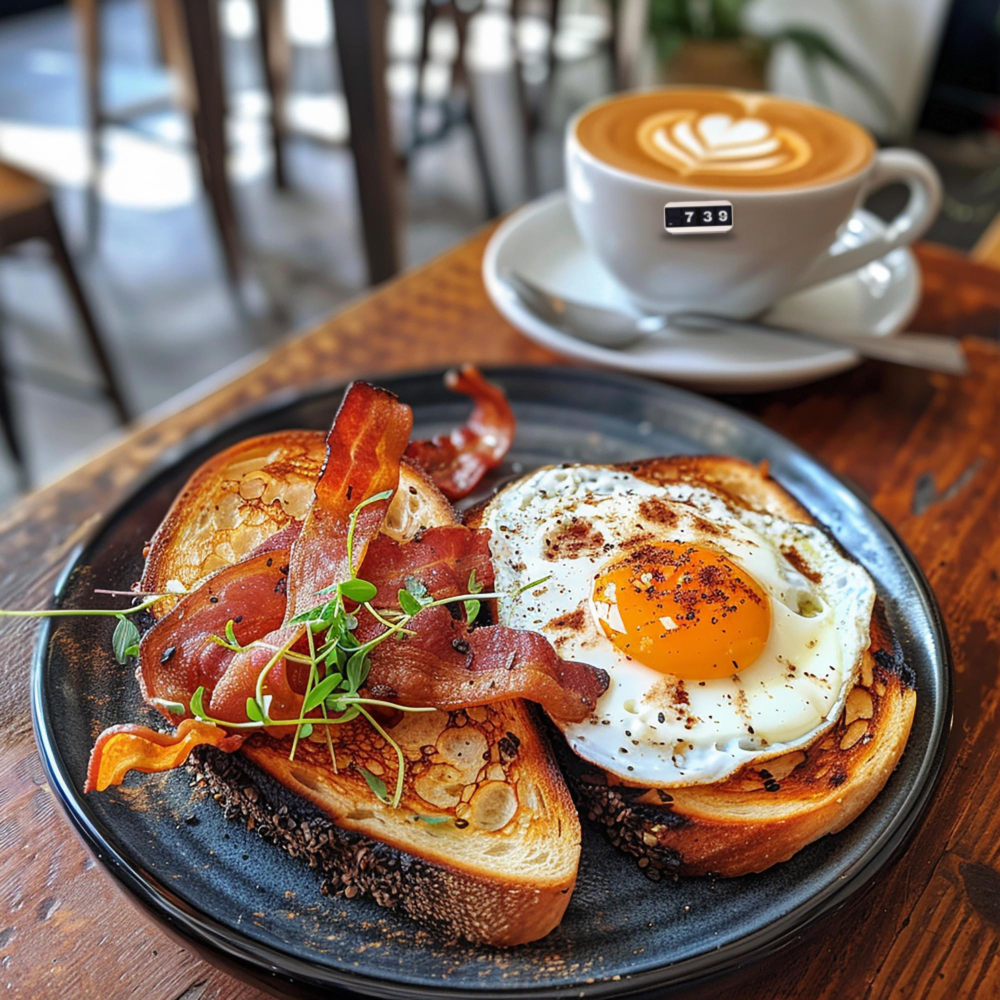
7:39
